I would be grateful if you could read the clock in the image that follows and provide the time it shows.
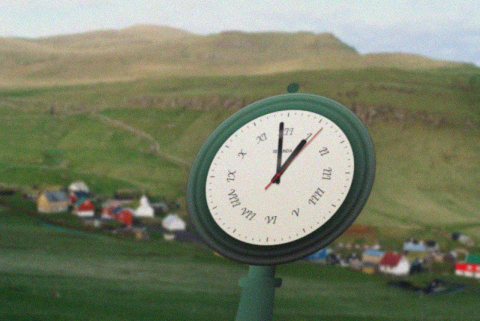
12:59:06
